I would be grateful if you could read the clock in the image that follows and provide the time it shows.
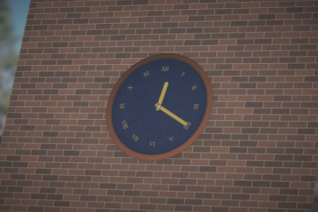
12:20
